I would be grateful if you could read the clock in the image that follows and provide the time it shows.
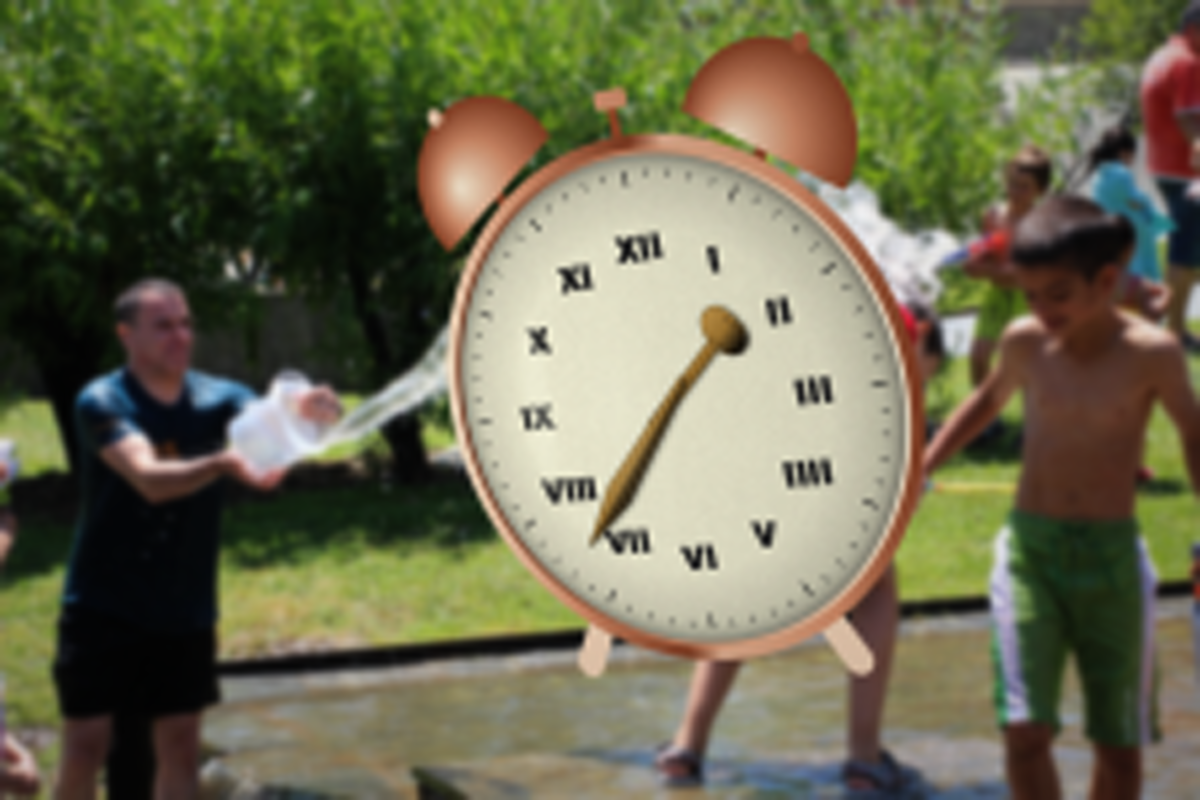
1:37
